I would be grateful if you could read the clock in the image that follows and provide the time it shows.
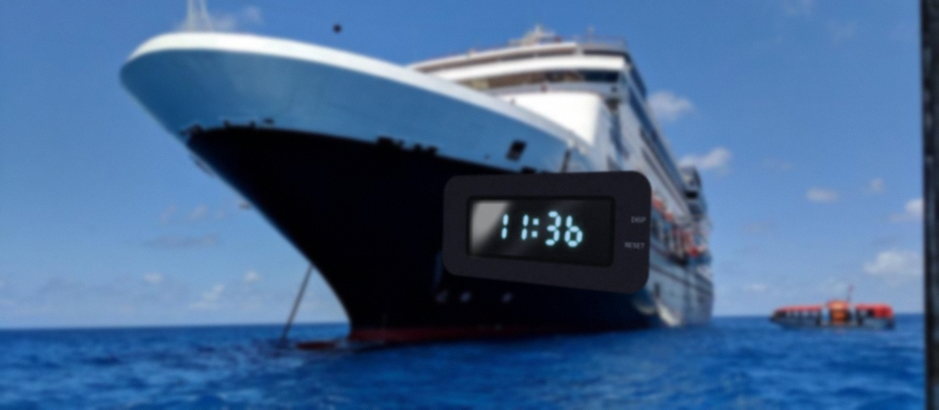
11:36
